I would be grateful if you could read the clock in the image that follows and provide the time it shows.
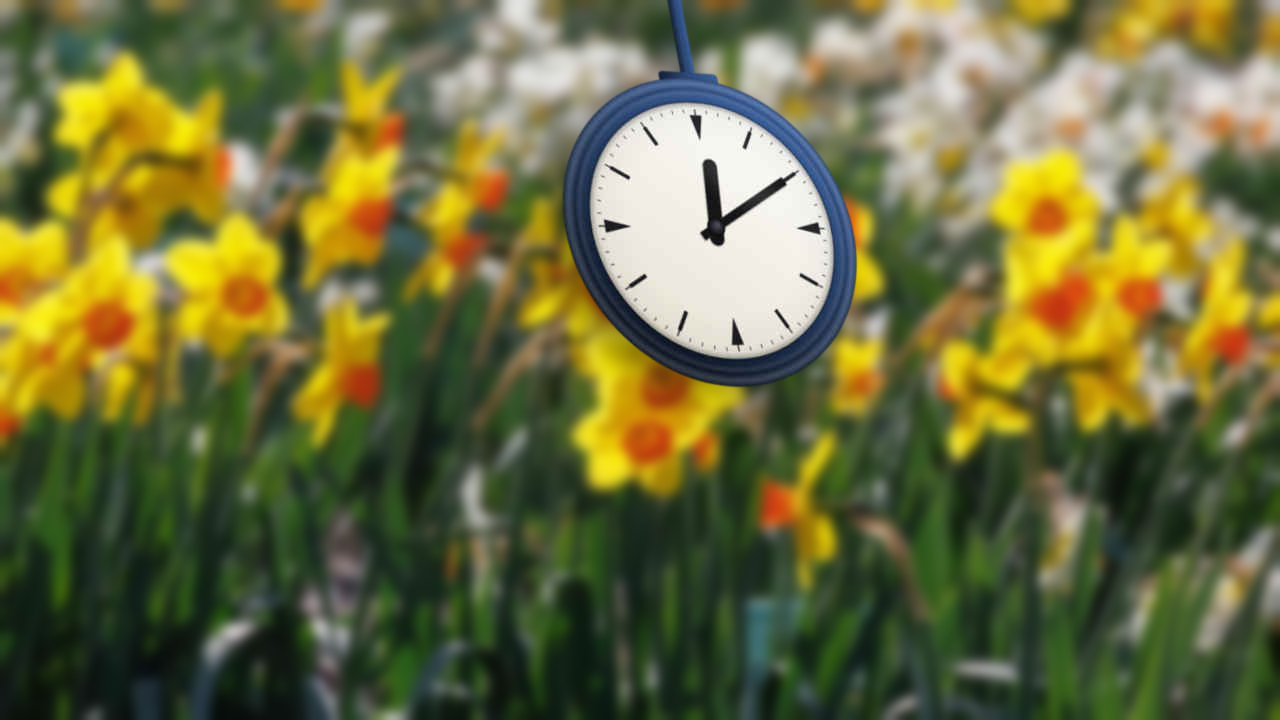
12:10
